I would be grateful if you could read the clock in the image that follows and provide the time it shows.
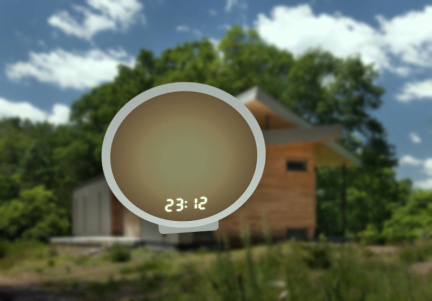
23:12
